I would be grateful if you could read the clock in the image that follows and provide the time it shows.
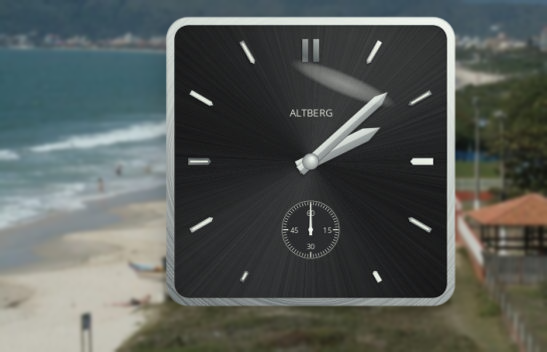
2:08
